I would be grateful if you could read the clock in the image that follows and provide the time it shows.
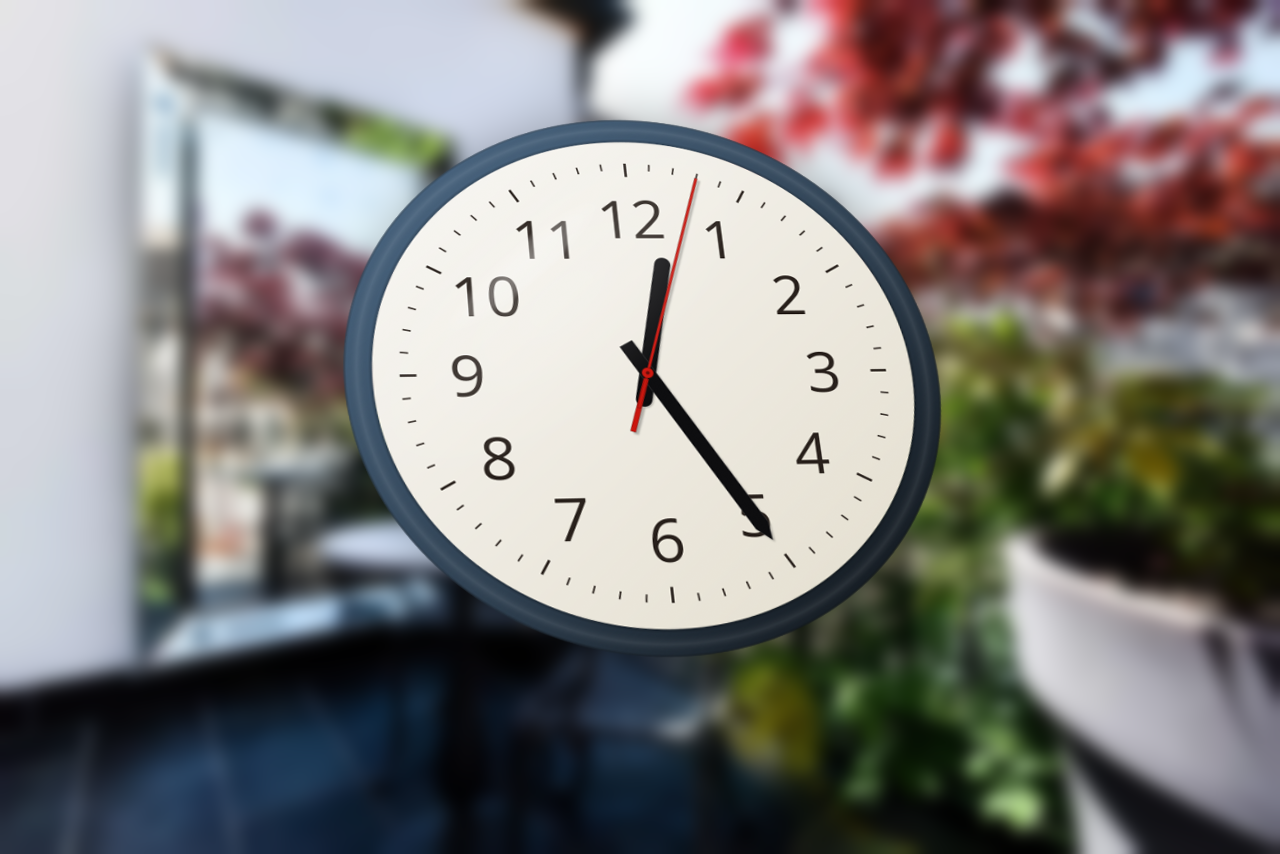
12:25:03
